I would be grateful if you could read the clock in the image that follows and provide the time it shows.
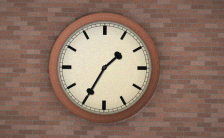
1:35
